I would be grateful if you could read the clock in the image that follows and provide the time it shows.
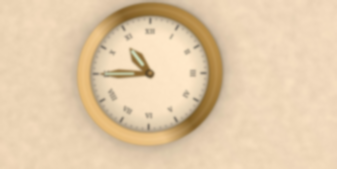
10:45
